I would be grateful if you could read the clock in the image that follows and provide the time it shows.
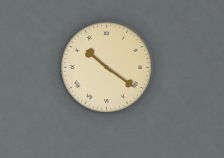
10:21
